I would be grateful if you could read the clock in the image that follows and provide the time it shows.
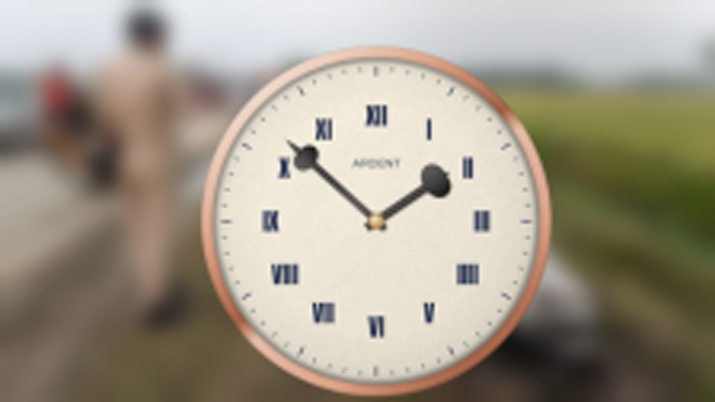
1:52
